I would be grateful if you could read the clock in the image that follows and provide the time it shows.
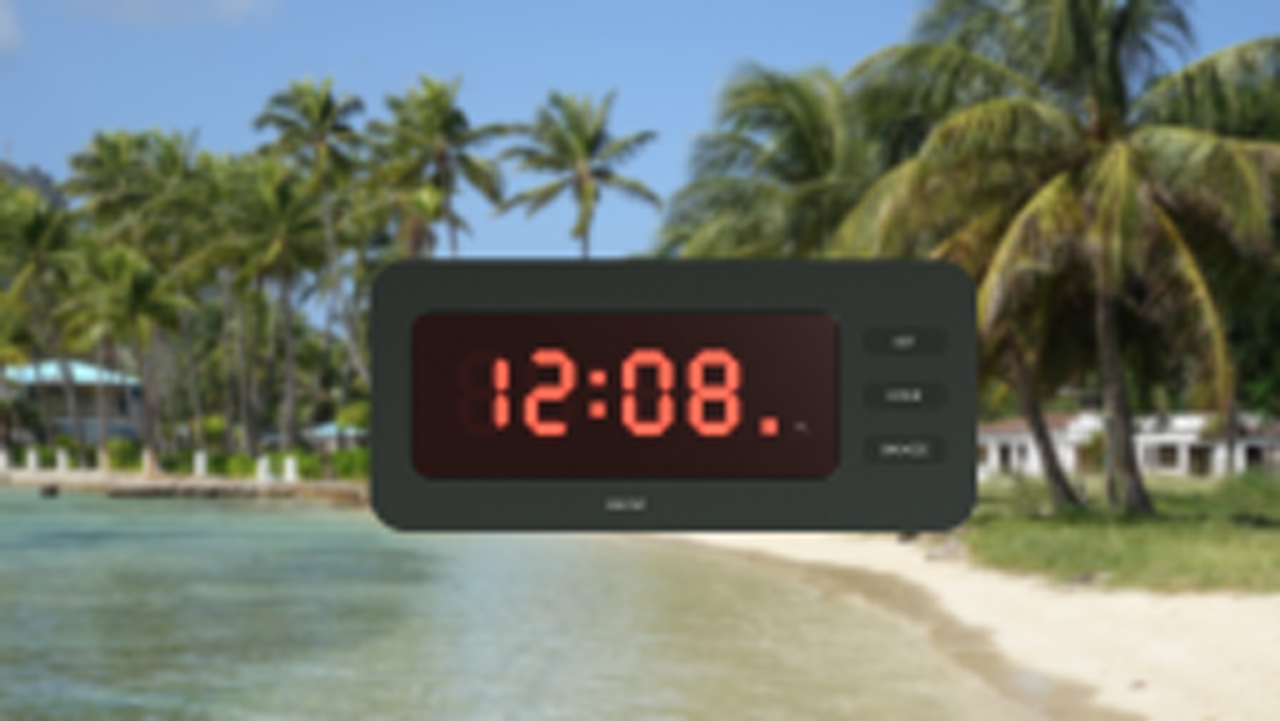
12:08
